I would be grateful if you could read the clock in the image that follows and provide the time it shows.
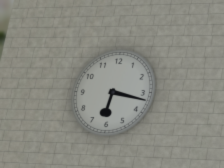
6:17
